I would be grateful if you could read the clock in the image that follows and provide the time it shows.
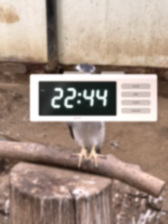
22:44
